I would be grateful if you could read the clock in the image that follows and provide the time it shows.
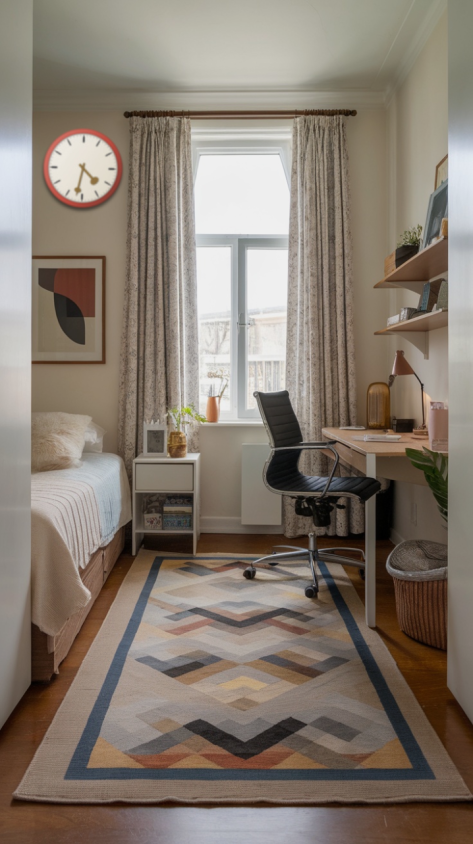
4:32
